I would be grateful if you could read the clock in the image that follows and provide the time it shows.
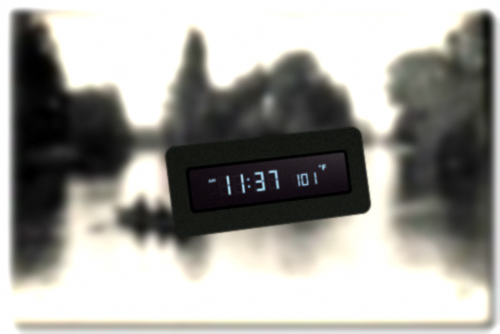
11:37
